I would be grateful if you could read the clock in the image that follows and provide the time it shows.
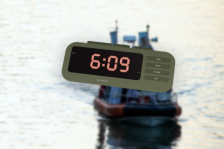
6:09
